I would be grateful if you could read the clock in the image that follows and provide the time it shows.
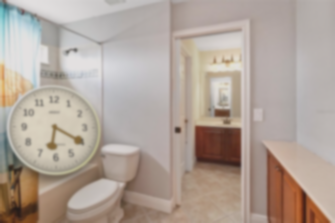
6:20
